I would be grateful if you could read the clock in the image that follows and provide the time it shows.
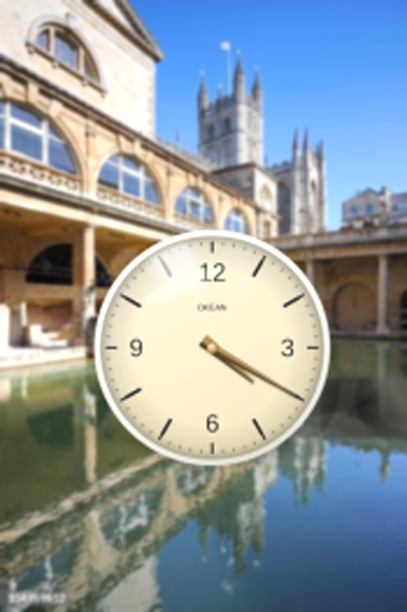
4:20
